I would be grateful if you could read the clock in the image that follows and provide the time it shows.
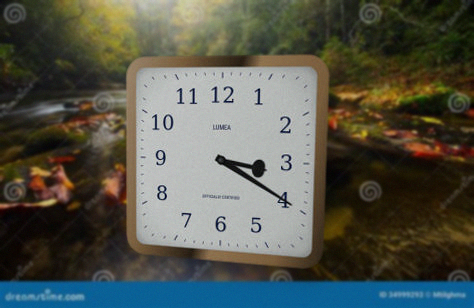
3:20
